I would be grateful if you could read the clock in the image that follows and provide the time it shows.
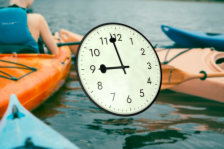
8:58
